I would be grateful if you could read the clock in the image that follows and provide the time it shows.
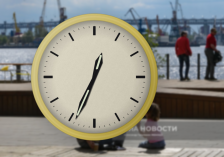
12:34
